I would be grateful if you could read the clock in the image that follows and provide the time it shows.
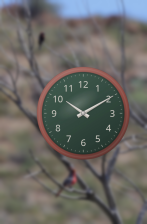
10:10
